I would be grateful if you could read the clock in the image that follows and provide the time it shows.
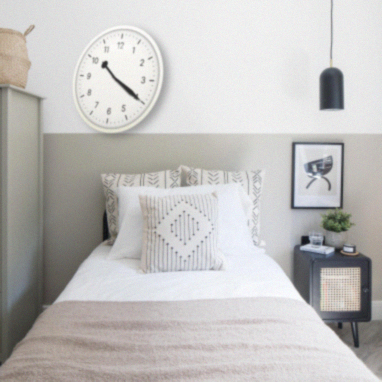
10:20
